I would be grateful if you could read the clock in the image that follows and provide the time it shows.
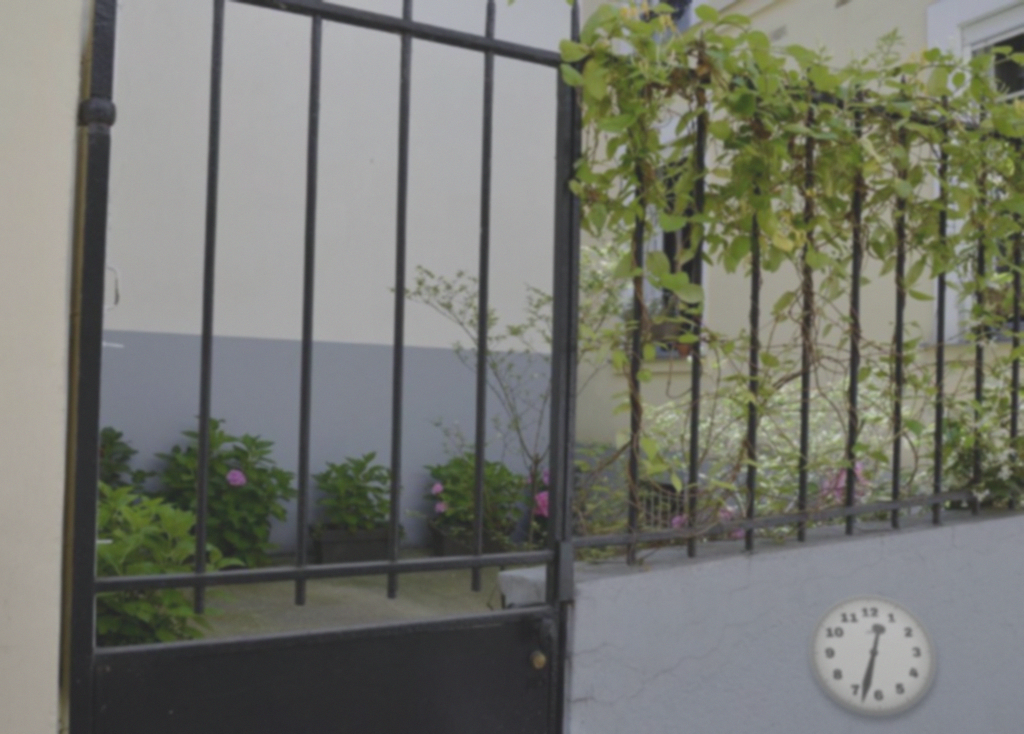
12:33
